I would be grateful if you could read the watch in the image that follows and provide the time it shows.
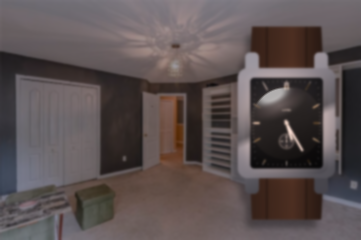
5:25
